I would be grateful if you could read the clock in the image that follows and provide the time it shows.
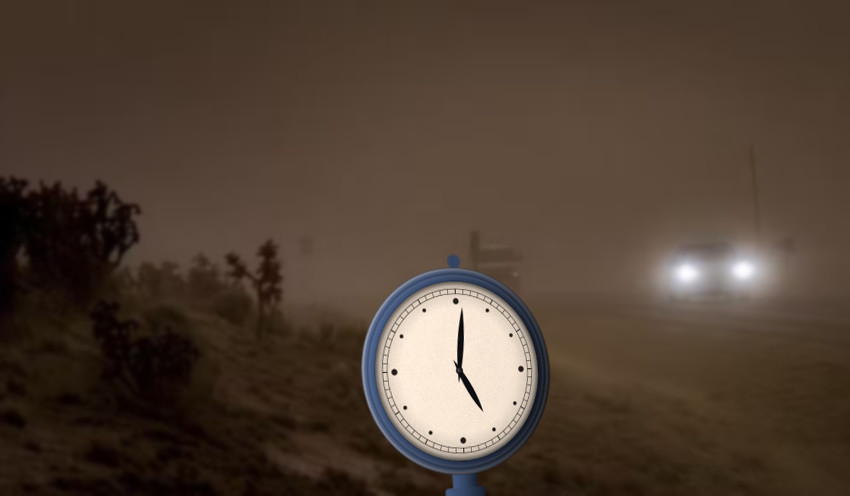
5:01
